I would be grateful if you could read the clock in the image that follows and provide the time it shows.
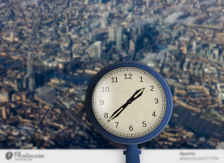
1:38
